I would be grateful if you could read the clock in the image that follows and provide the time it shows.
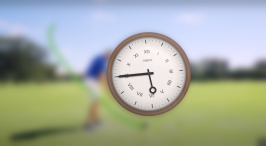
5:45
